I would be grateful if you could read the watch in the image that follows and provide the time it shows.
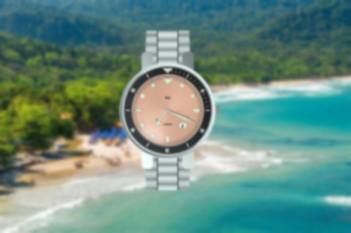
7:19
